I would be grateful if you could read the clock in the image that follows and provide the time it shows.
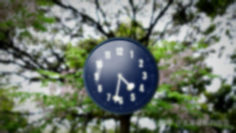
4:32
